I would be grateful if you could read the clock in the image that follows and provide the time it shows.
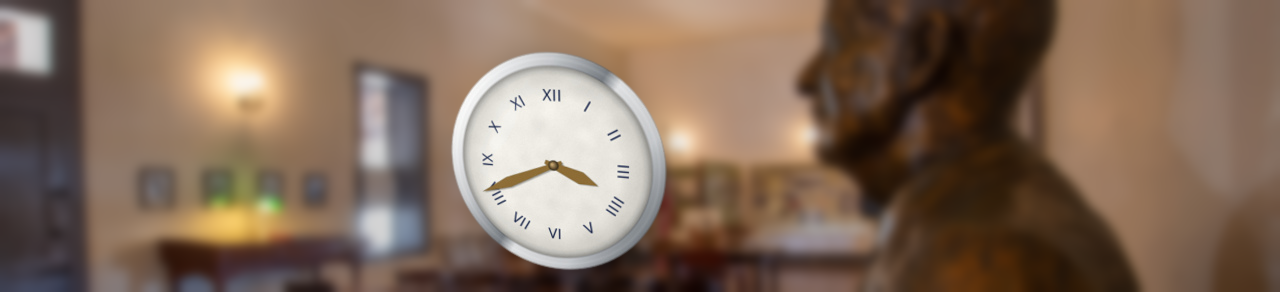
3:41
